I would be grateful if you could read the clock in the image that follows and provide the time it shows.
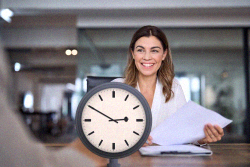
2:50
